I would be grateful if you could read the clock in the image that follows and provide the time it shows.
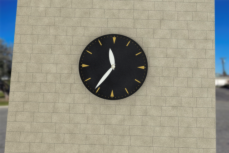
11:36
